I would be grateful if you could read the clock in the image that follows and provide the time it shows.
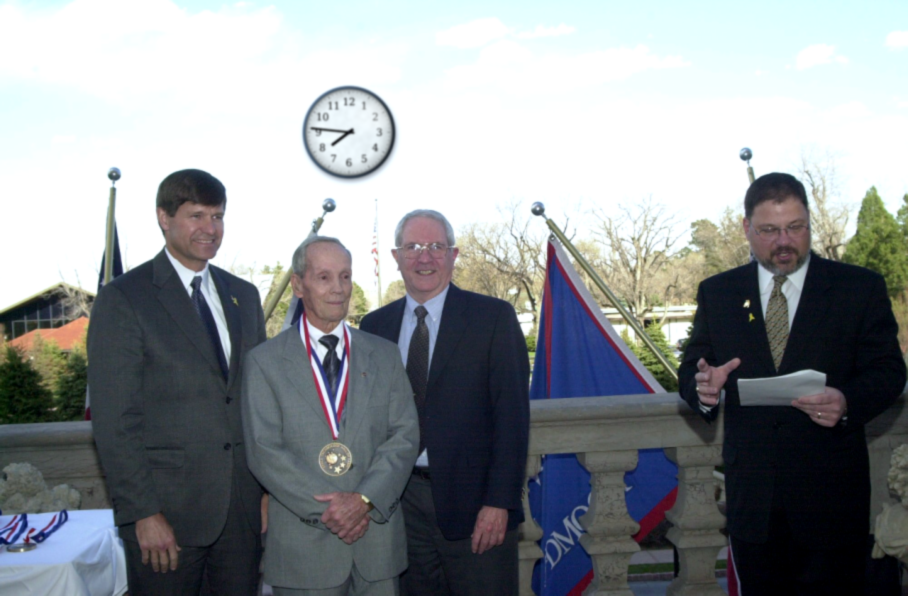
7:46
